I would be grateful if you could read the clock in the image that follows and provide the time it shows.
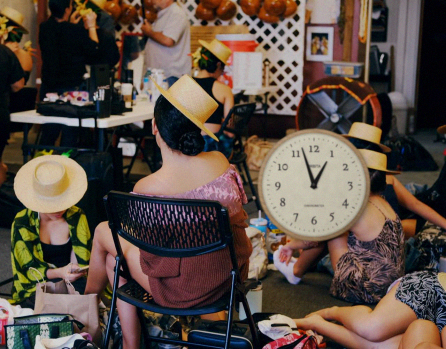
12:57
